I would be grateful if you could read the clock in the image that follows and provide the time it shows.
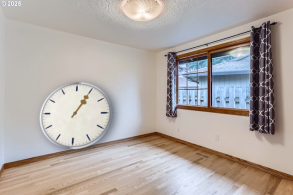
1:05
